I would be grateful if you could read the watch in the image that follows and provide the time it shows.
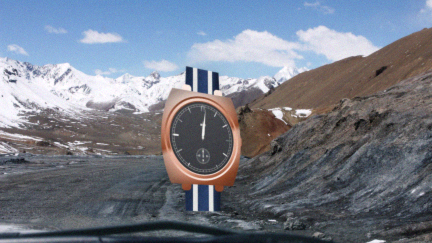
12:01
